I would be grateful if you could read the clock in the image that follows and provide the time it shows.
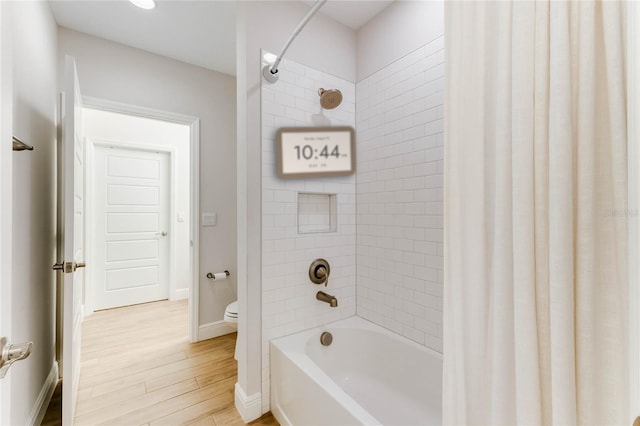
10:44
